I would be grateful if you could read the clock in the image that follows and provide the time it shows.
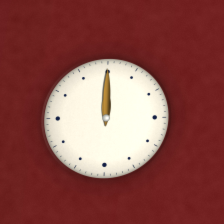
12:00
